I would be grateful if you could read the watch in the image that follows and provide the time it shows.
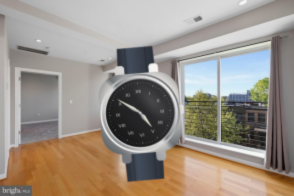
4:51
